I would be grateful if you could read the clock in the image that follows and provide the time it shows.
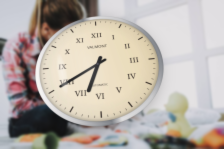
6:40
